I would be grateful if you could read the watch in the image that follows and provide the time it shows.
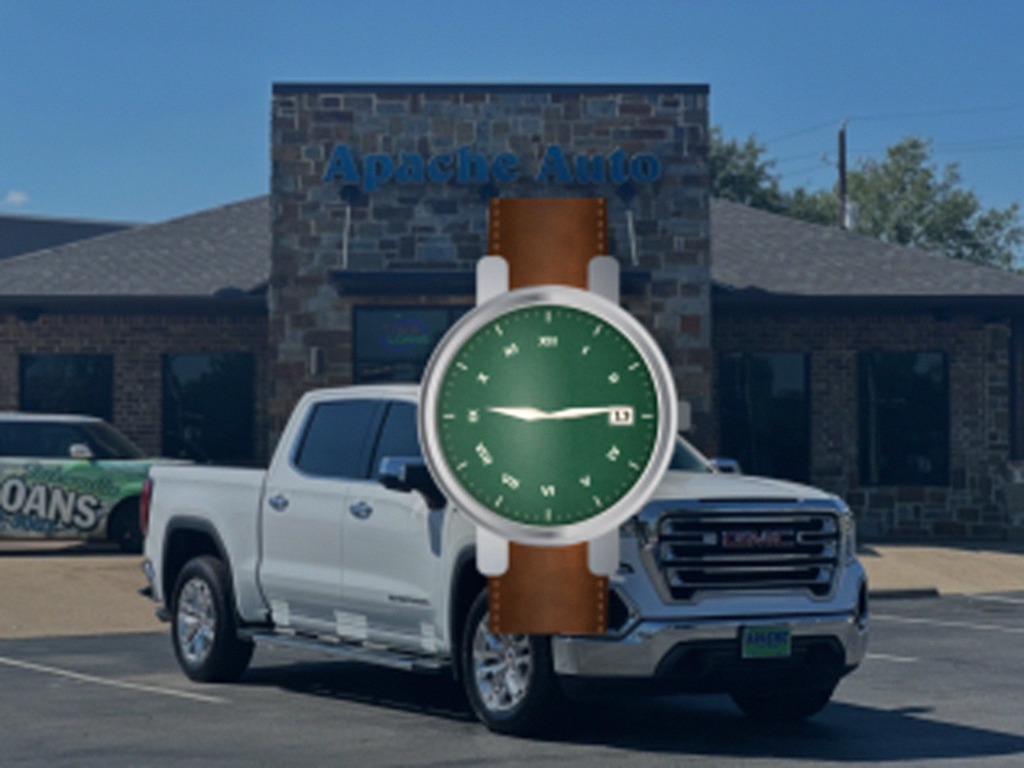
9:14
